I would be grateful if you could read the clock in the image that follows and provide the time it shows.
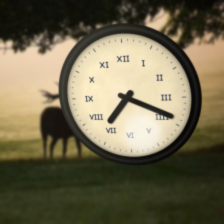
7:19
